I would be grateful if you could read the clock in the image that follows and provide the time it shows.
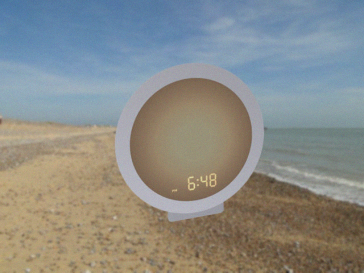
6:48
